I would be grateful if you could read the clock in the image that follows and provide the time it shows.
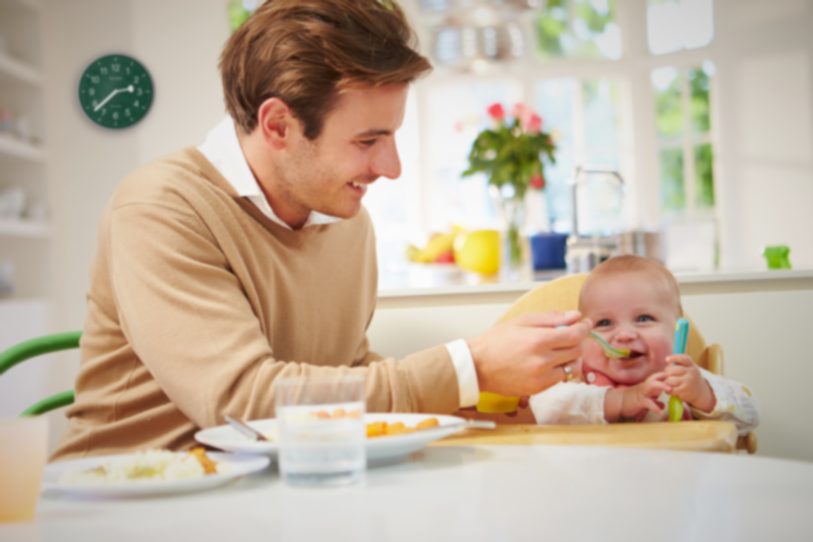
2:38
